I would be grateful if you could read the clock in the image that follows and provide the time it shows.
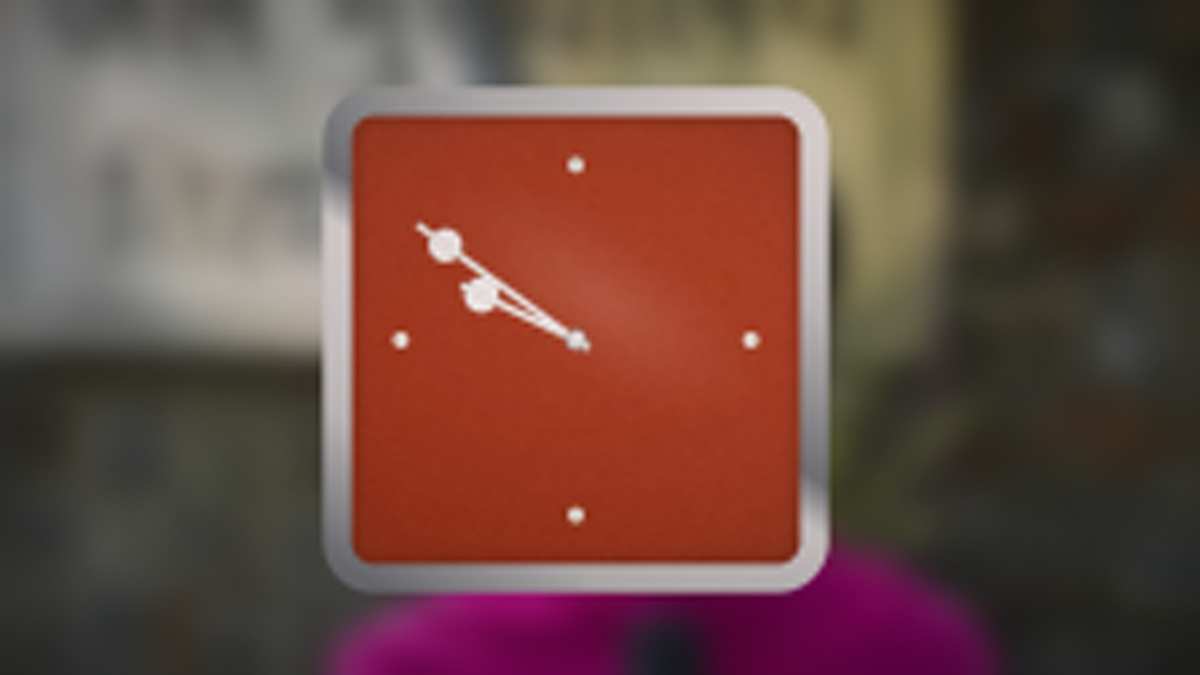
9:51
